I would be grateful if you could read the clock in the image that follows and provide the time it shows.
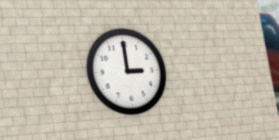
3:00
